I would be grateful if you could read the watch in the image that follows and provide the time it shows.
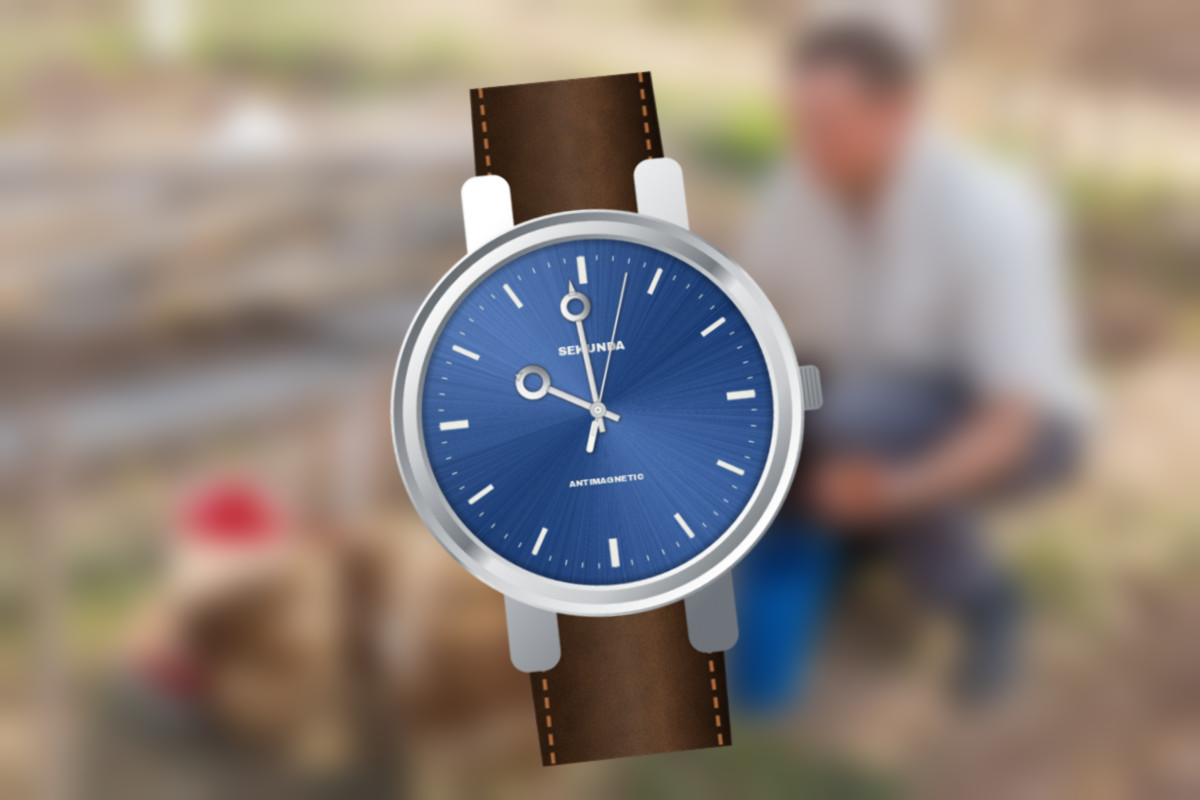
9:59:03
